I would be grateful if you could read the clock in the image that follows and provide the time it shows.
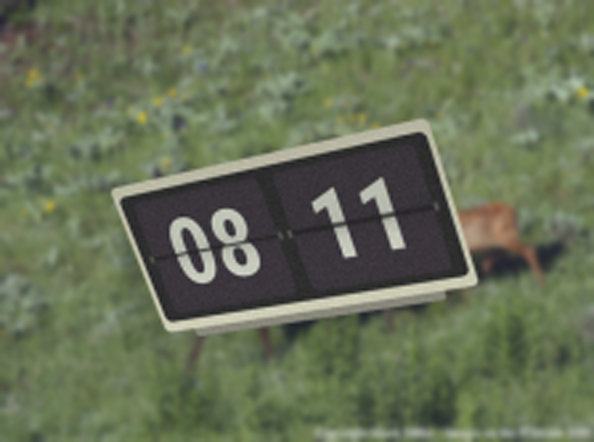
8:11
